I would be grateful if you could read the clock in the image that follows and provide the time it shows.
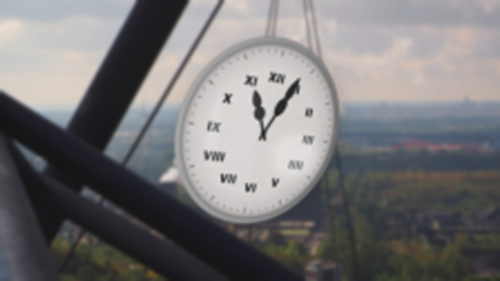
11:04
